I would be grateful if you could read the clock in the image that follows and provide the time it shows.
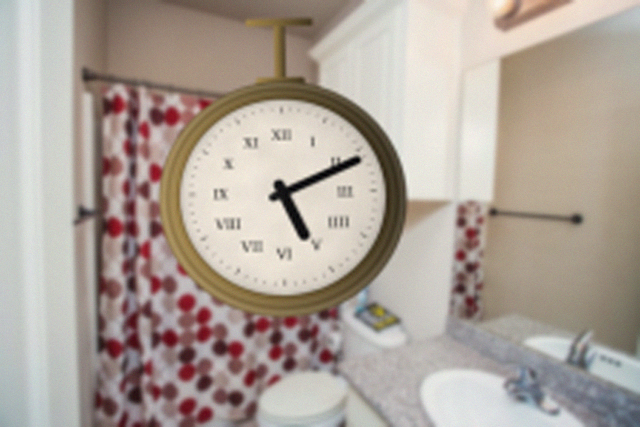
5:11
